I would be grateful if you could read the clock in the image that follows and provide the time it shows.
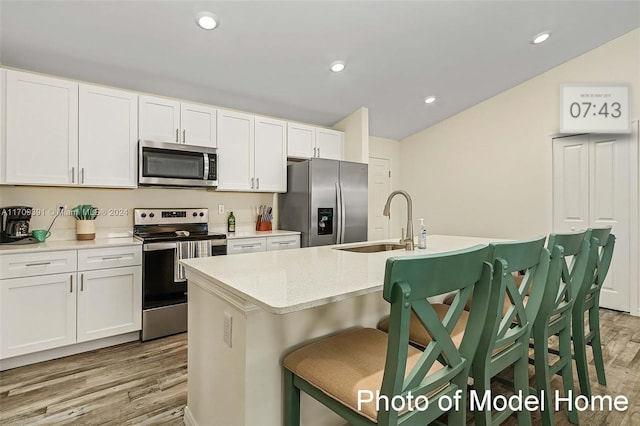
7:43
